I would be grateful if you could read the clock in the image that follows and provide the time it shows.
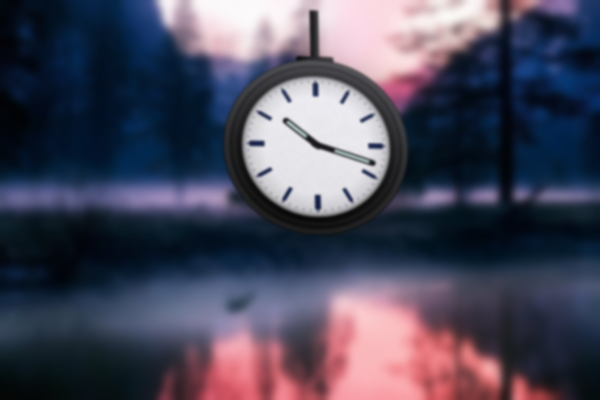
10:18
